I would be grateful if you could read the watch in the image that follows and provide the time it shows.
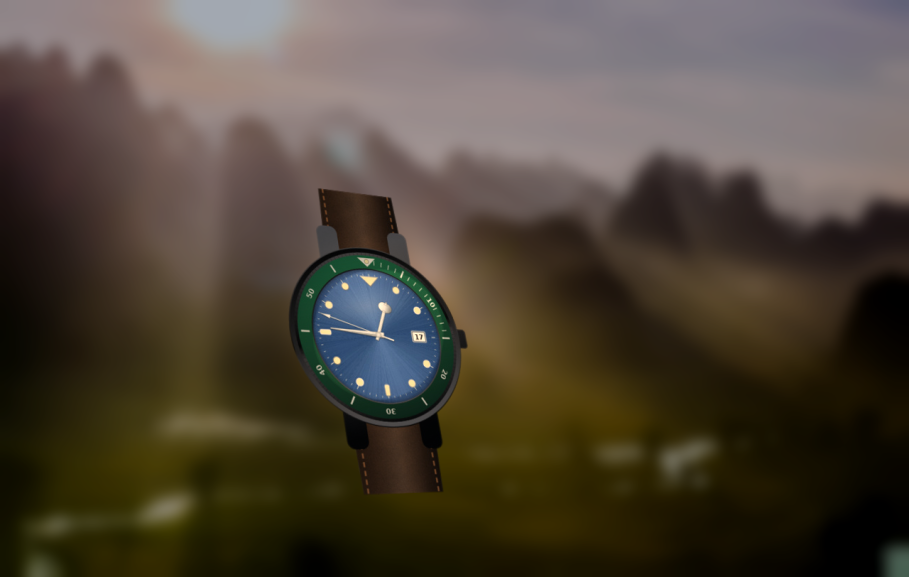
12:45:48
